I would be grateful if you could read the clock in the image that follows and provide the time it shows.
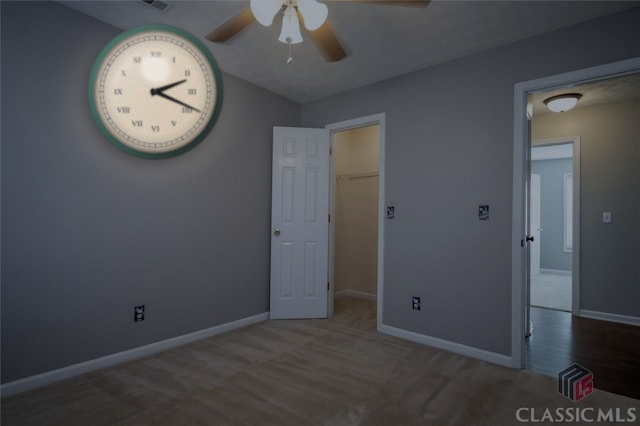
2:19
